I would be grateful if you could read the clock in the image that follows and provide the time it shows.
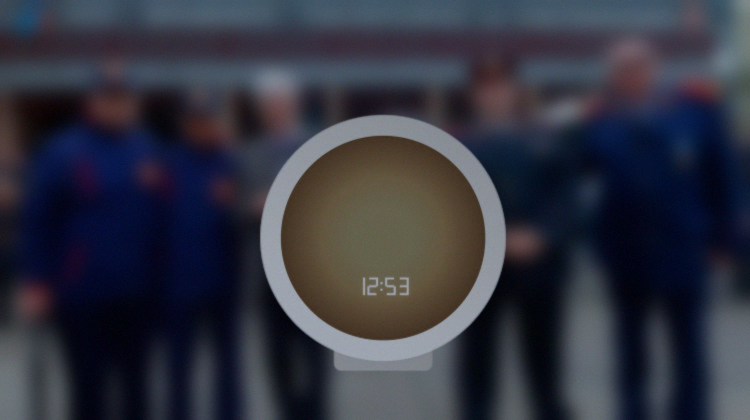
12:53
